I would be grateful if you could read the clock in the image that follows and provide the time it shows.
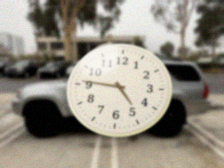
4:46
